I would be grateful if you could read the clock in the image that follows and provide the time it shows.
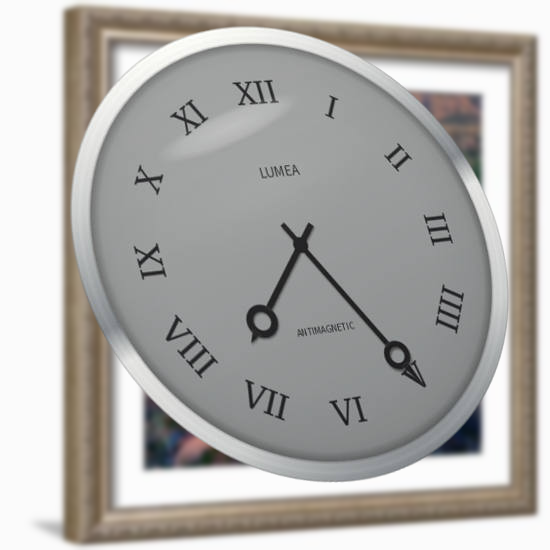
7:25
